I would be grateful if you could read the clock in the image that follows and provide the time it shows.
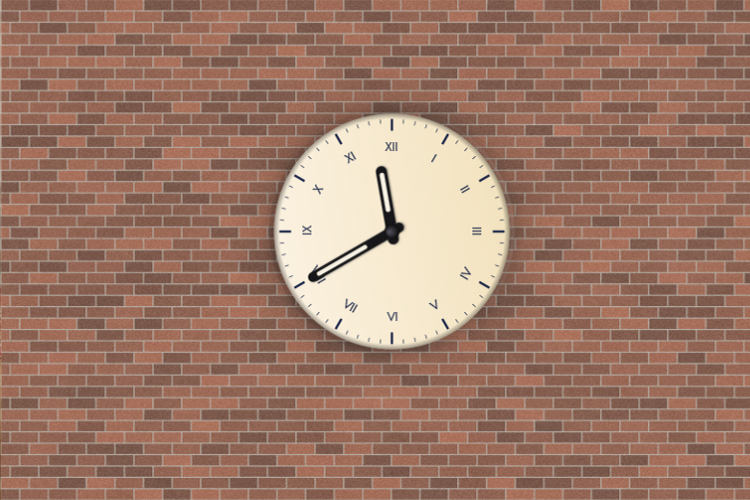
11:40
